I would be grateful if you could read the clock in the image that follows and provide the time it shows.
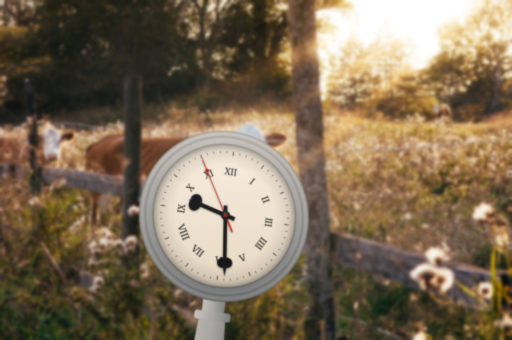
9:28:55
